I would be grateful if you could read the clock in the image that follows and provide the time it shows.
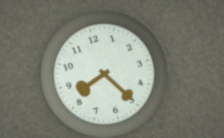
8:25
